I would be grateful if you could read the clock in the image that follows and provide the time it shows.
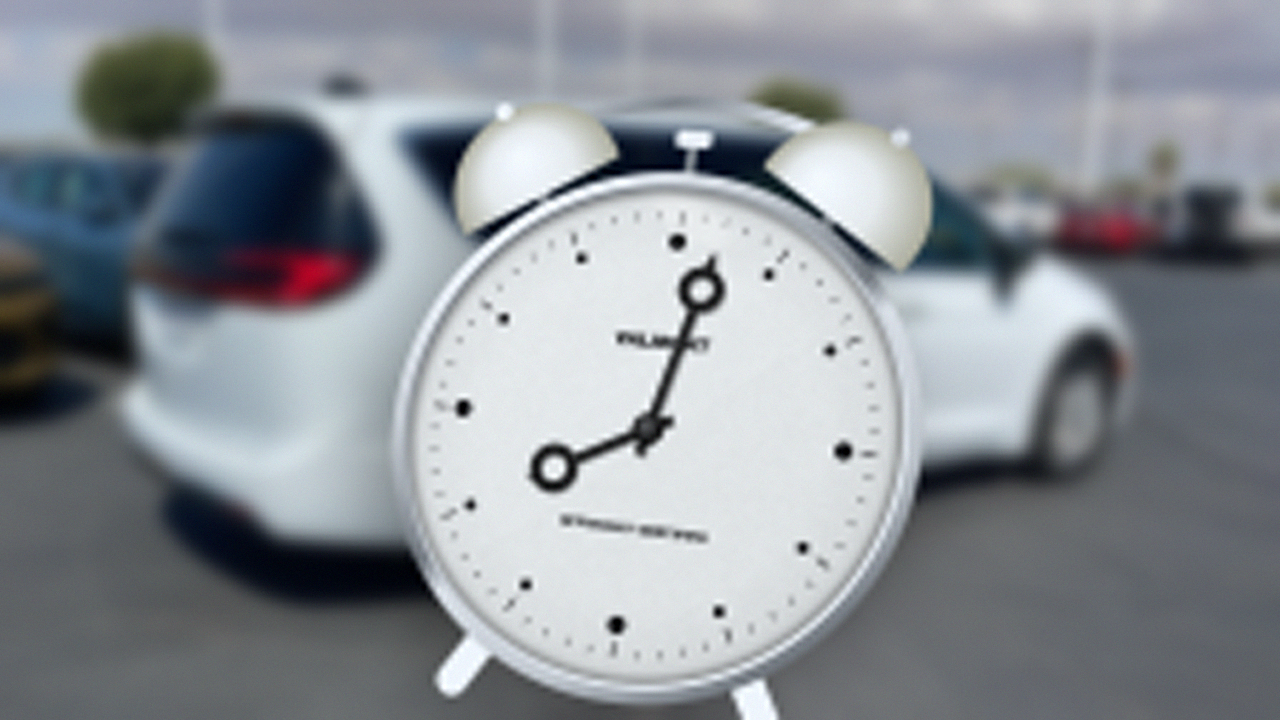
8:02
